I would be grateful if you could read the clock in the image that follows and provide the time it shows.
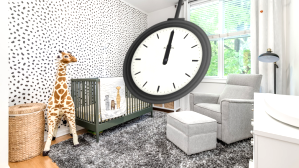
12:00
